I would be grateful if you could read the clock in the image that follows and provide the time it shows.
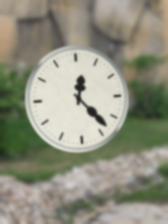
12:23
